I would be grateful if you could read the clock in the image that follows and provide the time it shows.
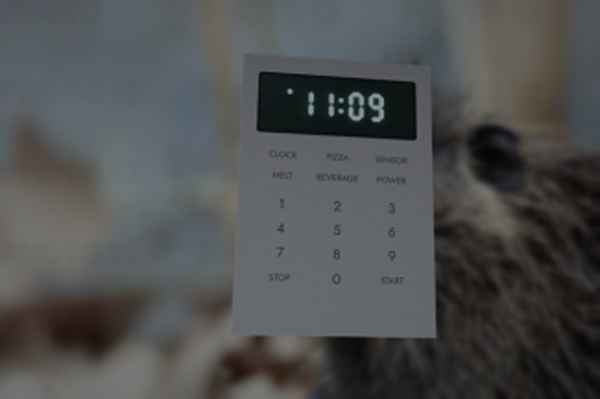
11:09
